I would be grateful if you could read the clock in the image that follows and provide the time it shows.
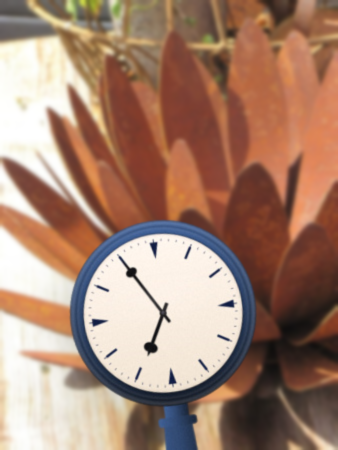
6:55
